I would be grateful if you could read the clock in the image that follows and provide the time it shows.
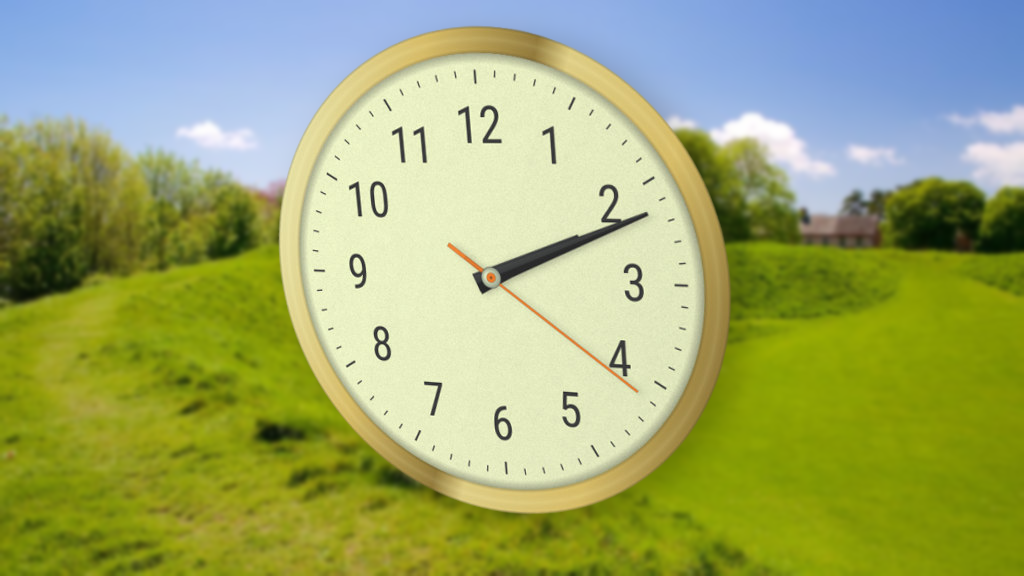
2:11:21
